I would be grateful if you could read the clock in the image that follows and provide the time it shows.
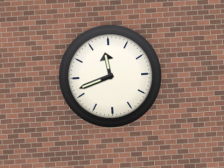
11:42
